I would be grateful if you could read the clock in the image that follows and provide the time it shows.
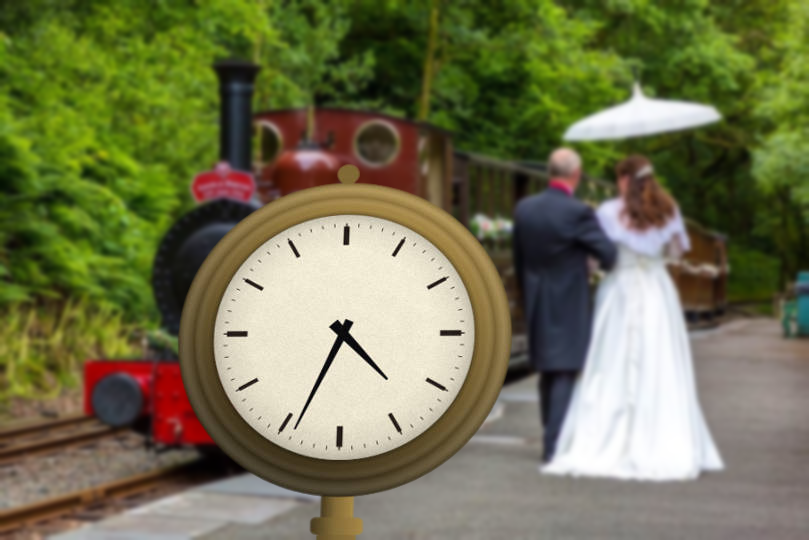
4:34
